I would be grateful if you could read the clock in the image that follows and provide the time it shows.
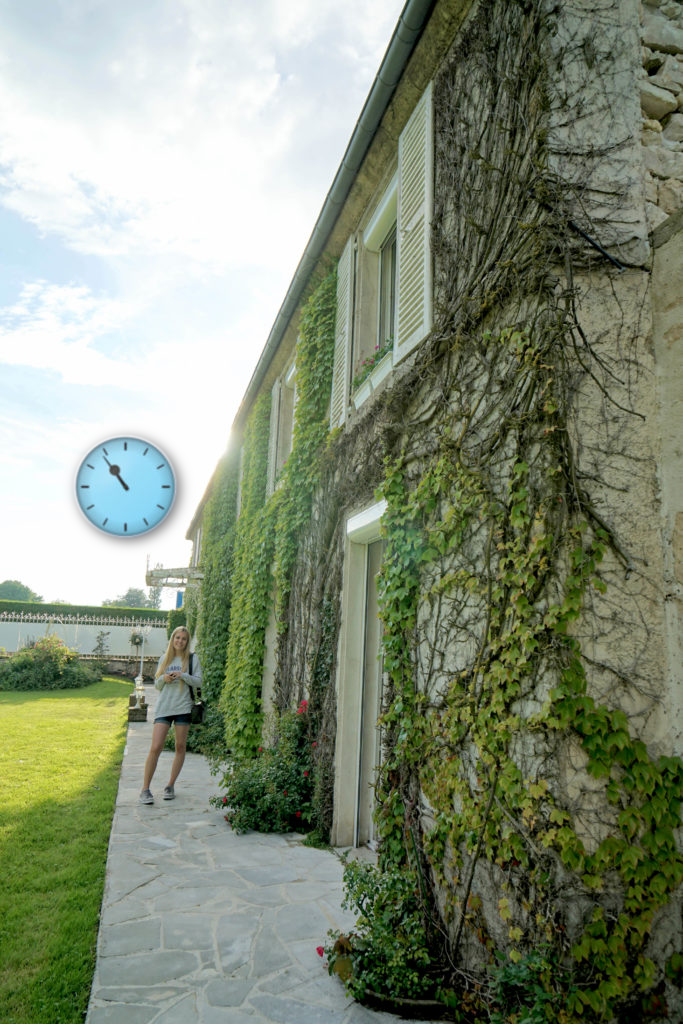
10:54
